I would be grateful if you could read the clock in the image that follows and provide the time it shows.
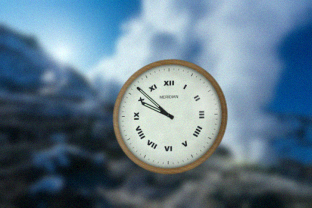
9:52
